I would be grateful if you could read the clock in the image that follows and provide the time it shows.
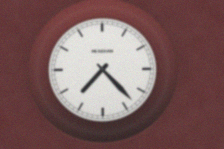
7:23
